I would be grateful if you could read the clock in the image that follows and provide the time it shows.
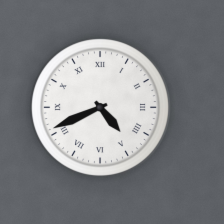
4:41
